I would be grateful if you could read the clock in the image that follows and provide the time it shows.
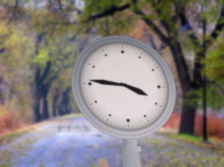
3:46
